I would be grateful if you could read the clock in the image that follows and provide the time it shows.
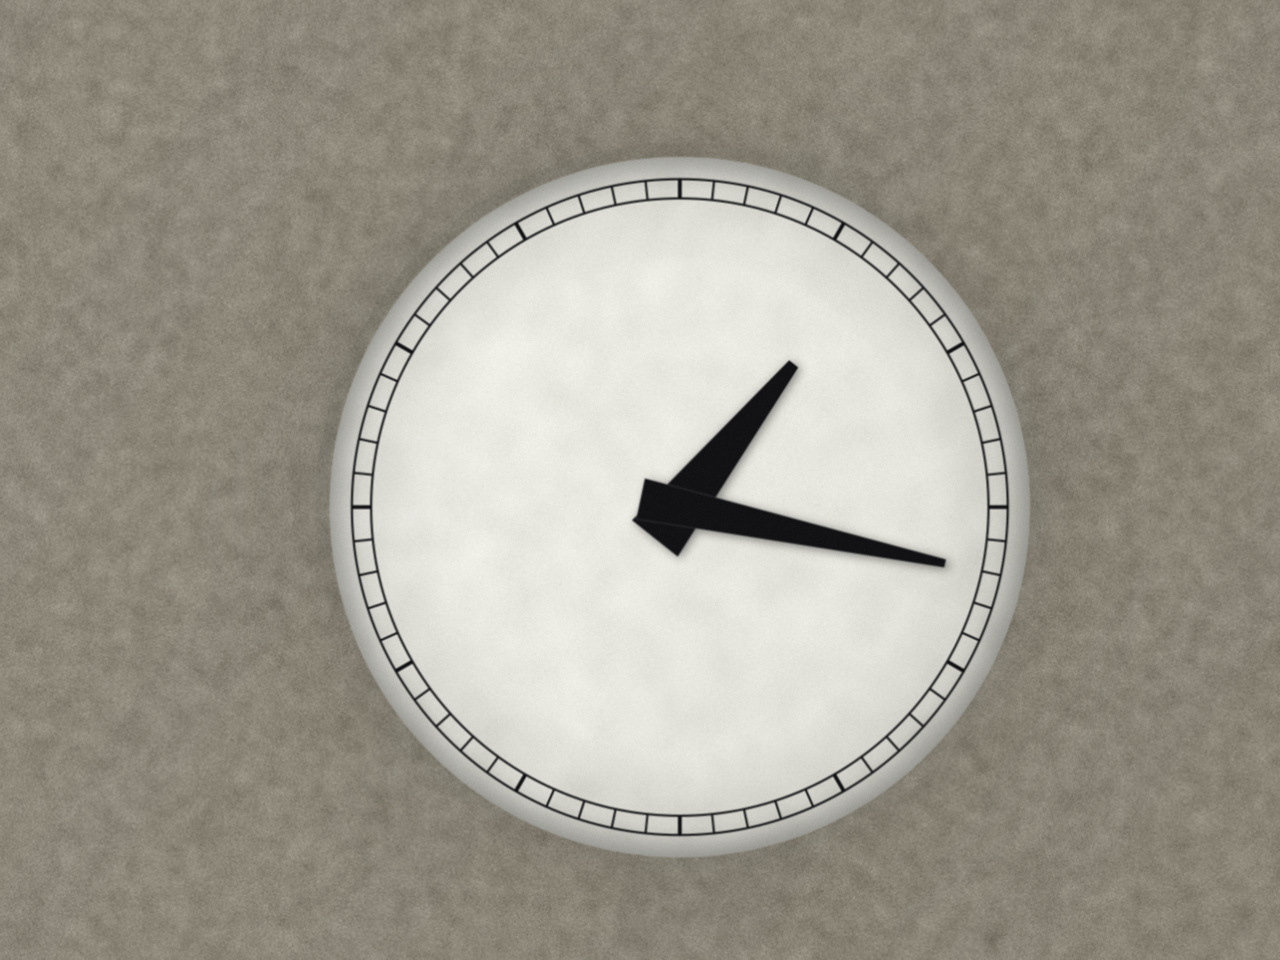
1:17
